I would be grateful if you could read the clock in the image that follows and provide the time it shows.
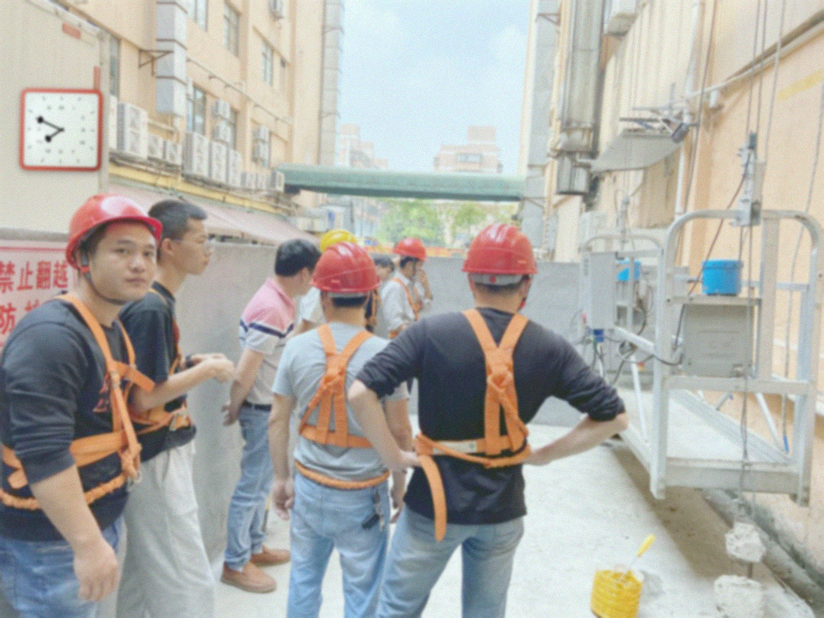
7:49
